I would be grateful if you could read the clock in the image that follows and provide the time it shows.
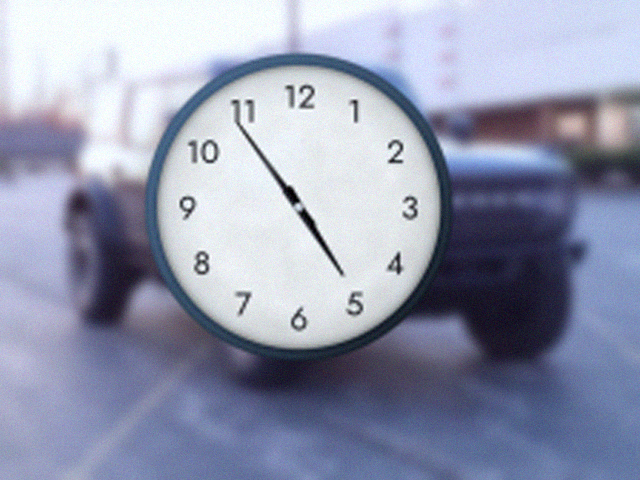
4:54
